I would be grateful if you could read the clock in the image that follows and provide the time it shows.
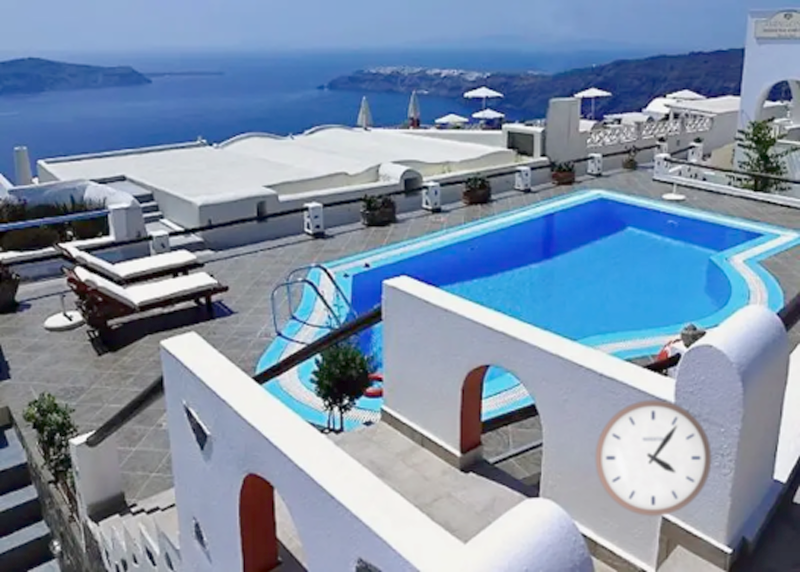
4:06
